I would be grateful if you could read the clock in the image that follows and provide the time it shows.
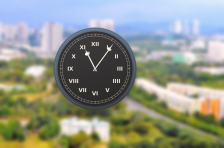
11:06
